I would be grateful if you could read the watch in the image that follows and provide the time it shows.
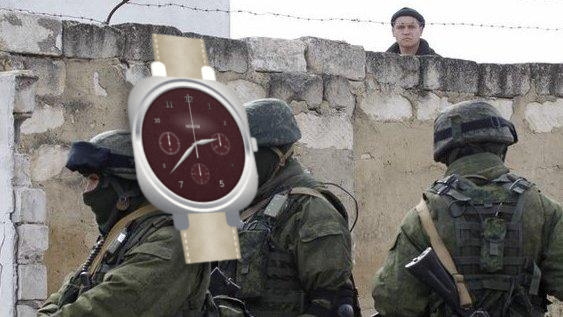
2:38
